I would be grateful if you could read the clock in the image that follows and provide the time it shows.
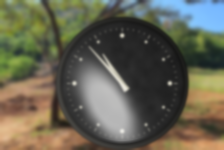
10:53
